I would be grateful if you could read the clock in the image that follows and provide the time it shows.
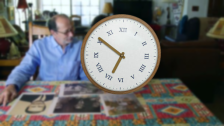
6:51
